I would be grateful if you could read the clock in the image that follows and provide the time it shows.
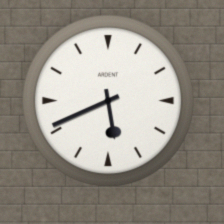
5:41
